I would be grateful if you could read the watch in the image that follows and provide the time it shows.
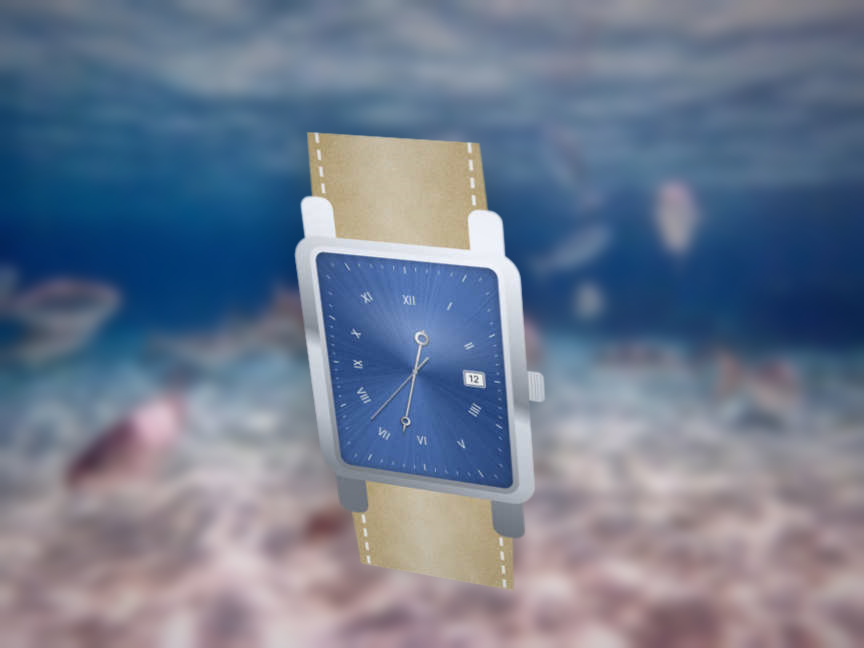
12:32:37
